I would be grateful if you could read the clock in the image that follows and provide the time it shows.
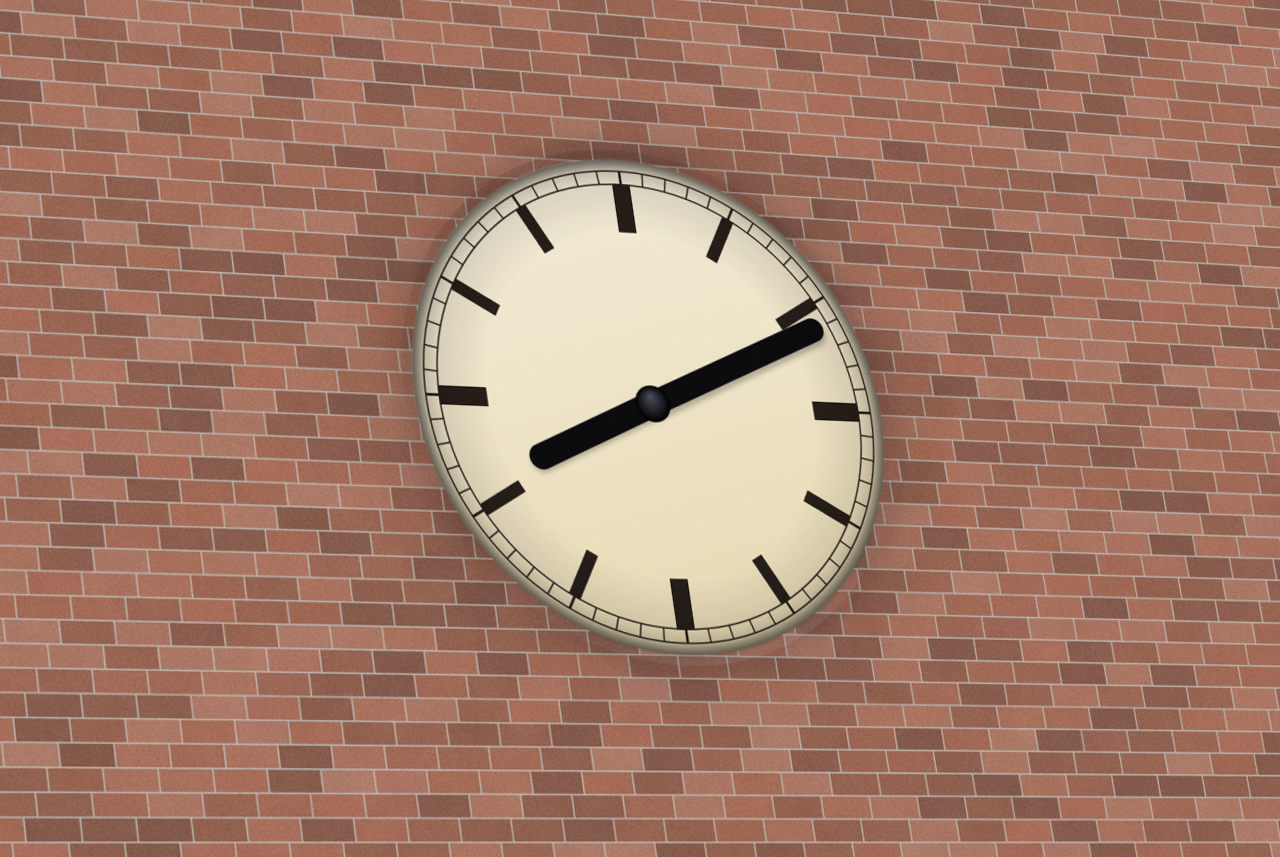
8:11
